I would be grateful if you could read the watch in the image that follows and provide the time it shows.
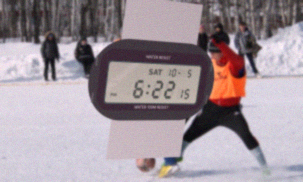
6:22:15
